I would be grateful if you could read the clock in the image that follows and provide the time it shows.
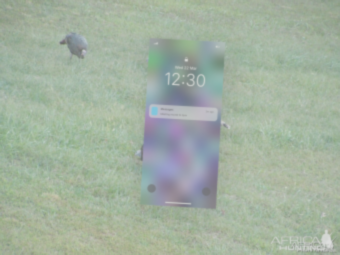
12:30
